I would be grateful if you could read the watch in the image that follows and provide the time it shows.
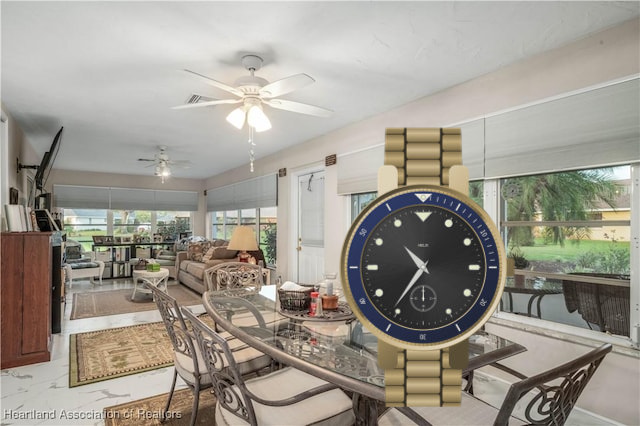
10:36
